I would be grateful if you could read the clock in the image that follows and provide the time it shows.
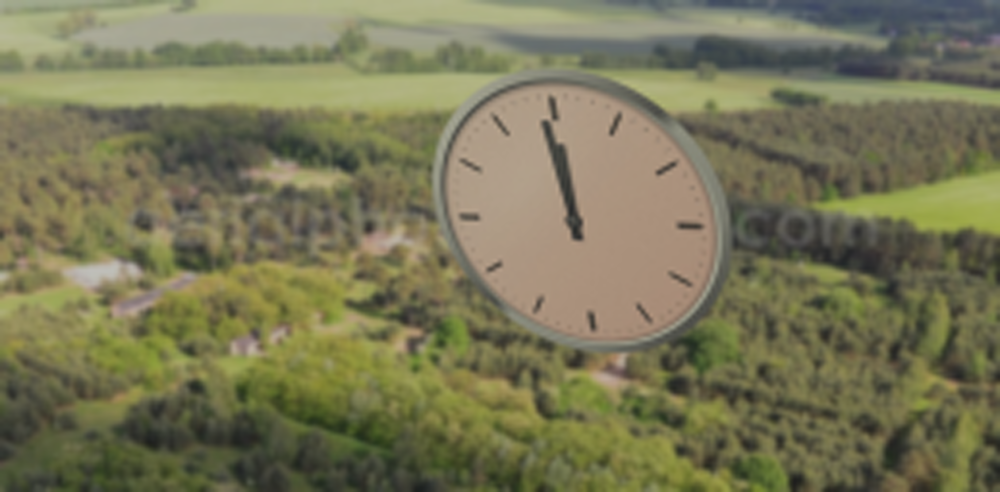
11:59
